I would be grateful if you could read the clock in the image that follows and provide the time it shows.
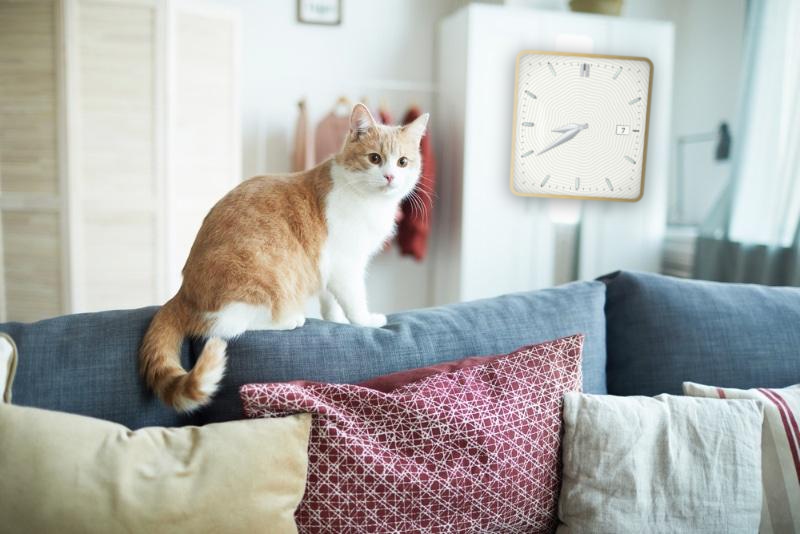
8:39
